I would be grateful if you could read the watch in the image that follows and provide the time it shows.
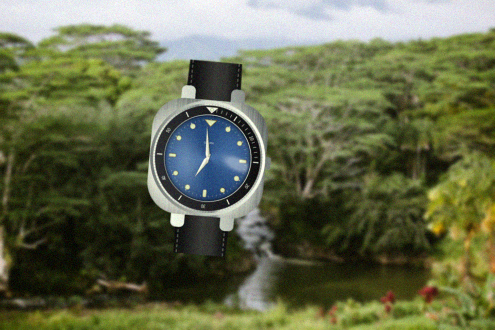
6:59
